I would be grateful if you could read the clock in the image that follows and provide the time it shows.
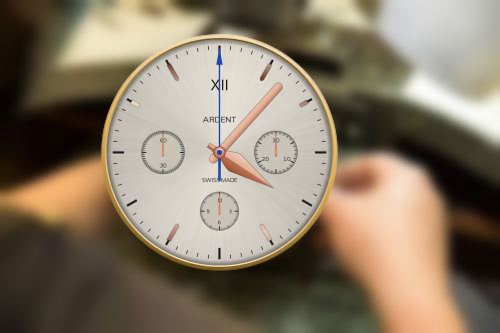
4:07
